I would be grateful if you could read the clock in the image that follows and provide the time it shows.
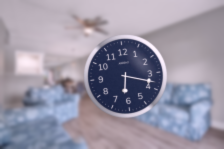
6:18
